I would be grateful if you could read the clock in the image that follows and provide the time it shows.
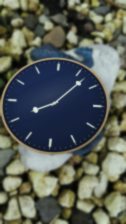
8:07
